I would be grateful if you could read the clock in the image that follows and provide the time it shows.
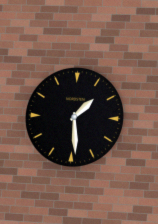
1:29
